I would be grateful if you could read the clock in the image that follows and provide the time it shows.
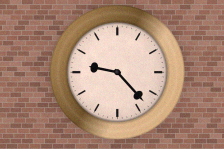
9:23
